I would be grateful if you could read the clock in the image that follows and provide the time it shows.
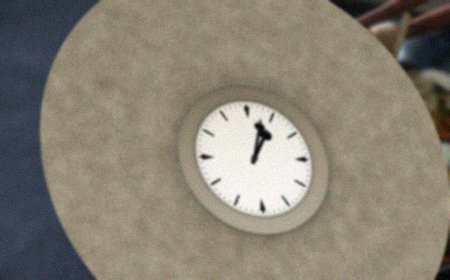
1:03
